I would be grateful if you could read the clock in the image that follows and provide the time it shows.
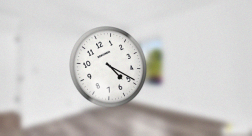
5:24
